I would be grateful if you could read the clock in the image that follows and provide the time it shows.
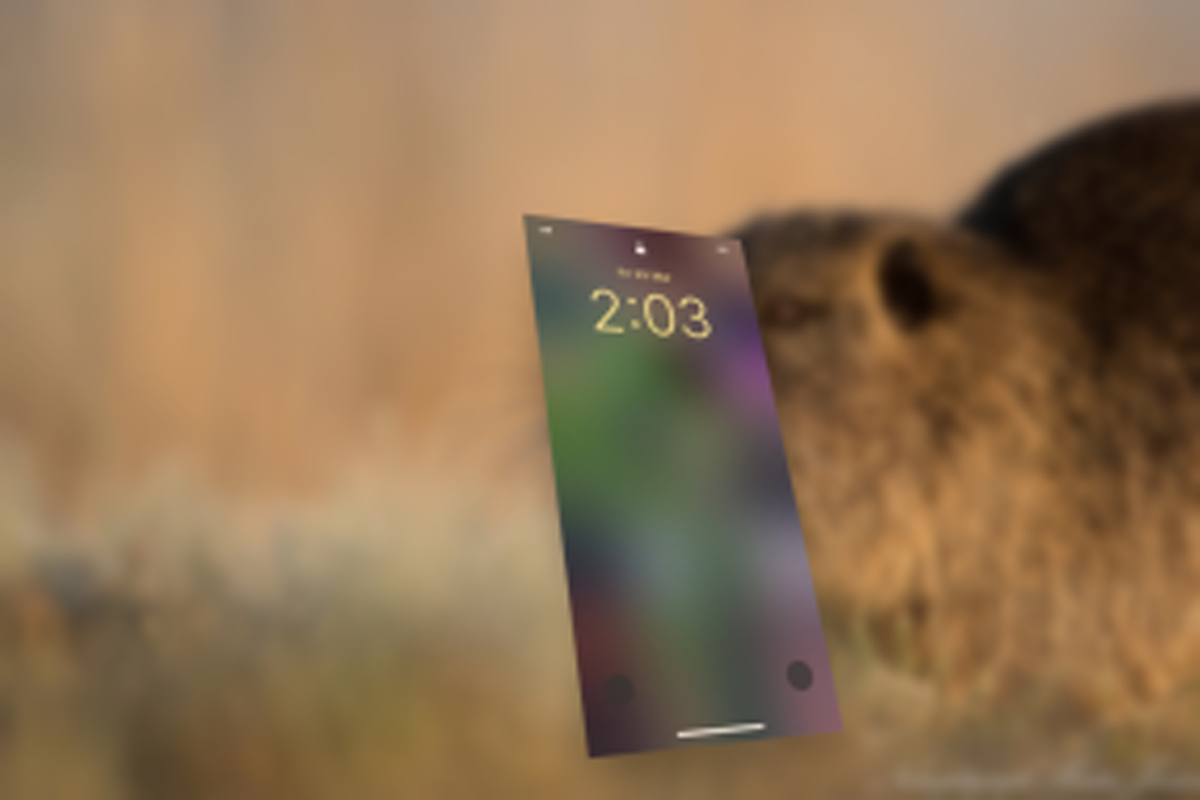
2:03
